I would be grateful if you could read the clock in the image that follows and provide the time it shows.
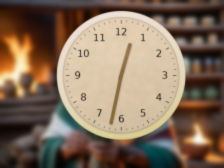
12:32
